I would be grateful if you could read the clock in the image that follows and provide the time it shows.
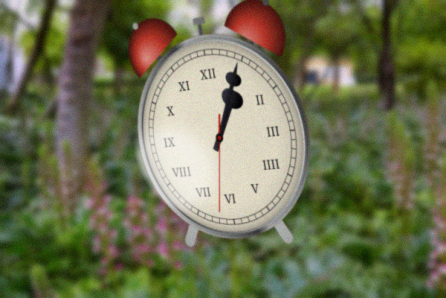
1:04:32
